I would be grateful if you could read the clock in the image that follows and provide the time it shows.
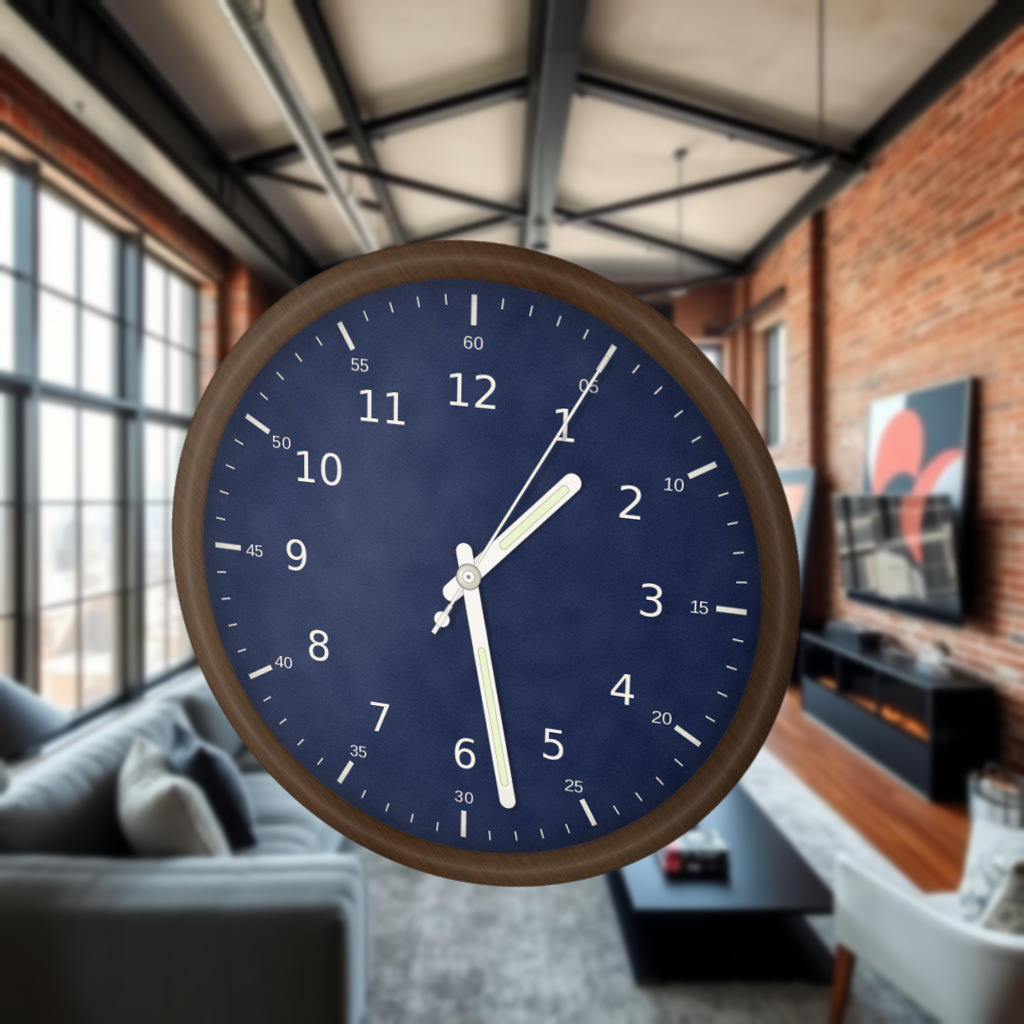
1:28:05
